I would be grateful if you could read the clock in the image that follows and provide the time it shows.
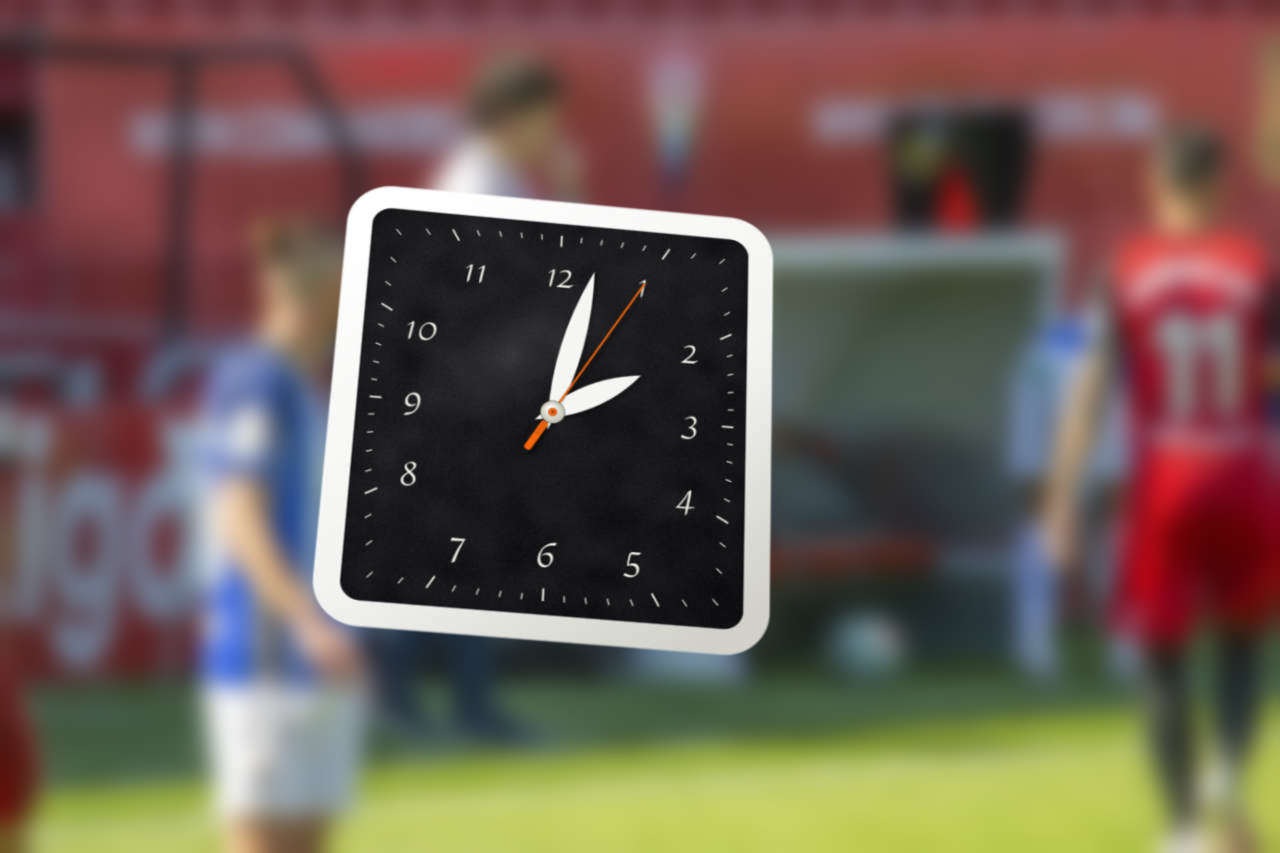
2:02:05
